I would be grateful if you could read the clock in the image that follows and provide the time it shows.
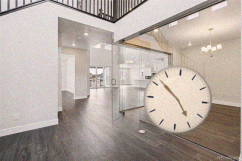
4:52
